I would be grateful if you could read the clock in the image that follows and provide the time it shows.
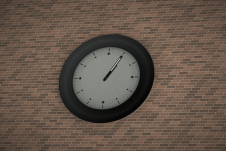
1:05
